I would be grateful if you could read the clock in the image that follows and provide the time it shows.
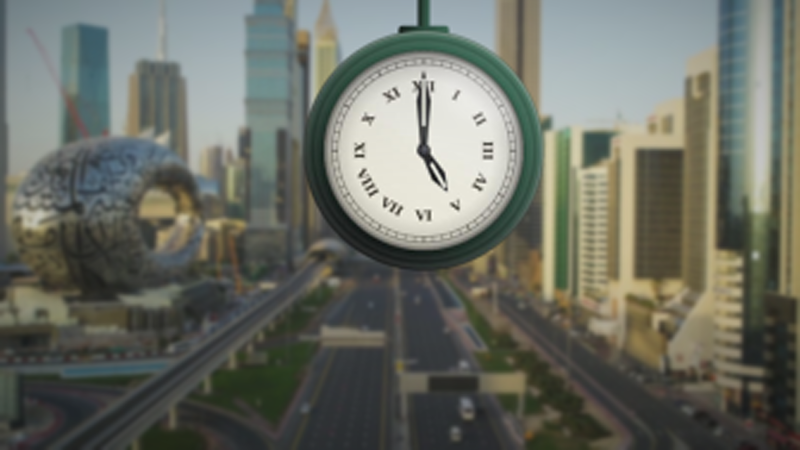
5:00
